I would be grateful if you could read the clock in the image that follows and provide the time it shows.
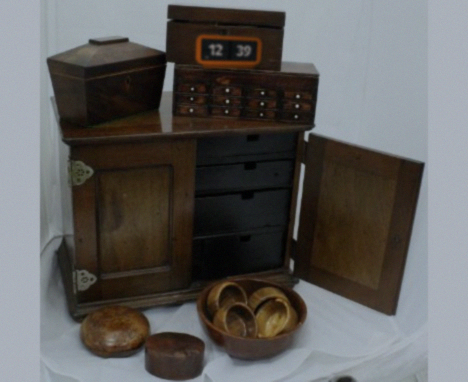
12:39
